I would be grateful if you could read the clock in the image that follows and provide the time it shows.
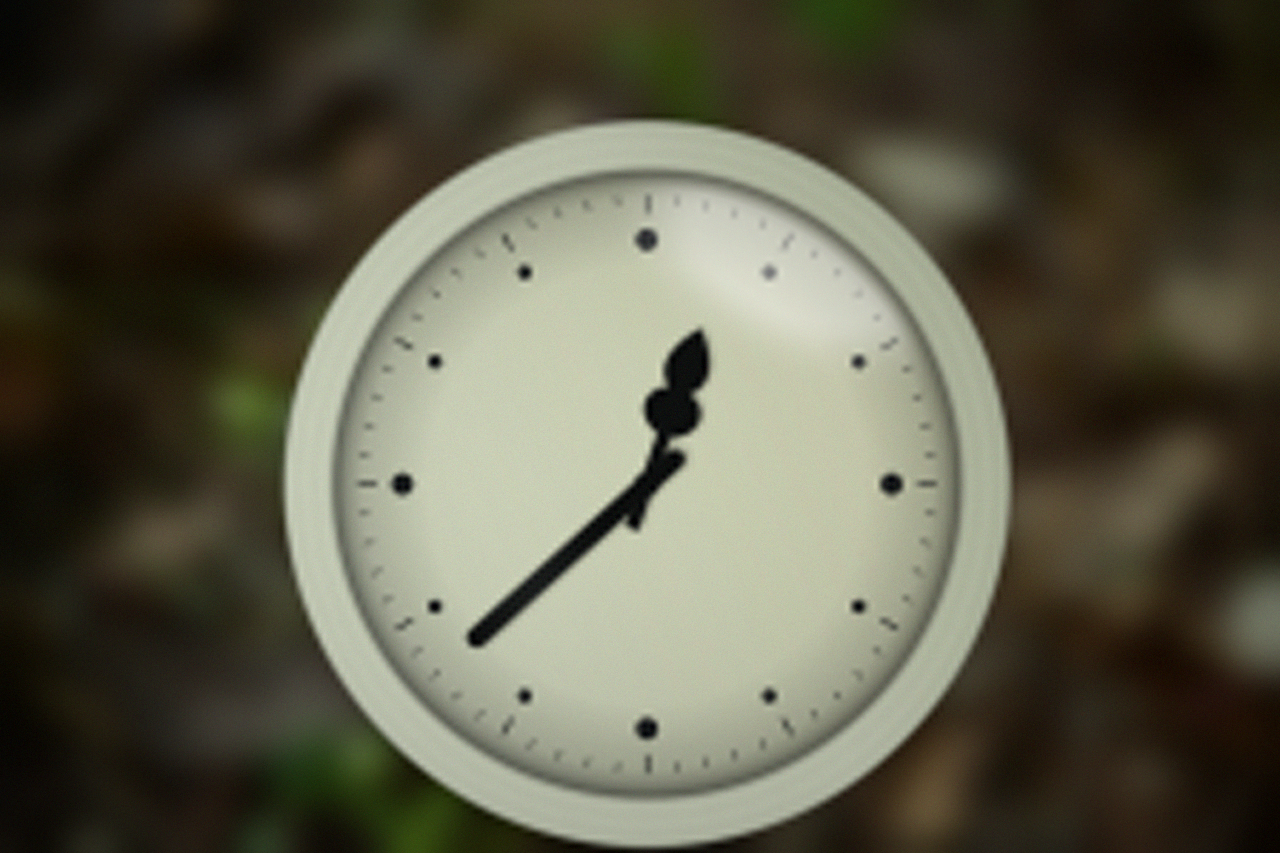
12:38
